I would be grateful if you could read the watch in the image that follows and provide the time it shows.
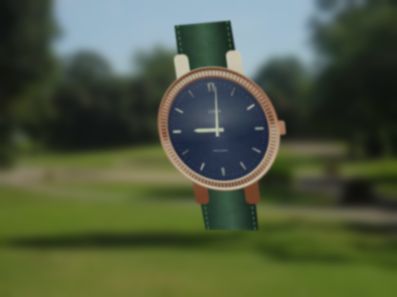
9:01
